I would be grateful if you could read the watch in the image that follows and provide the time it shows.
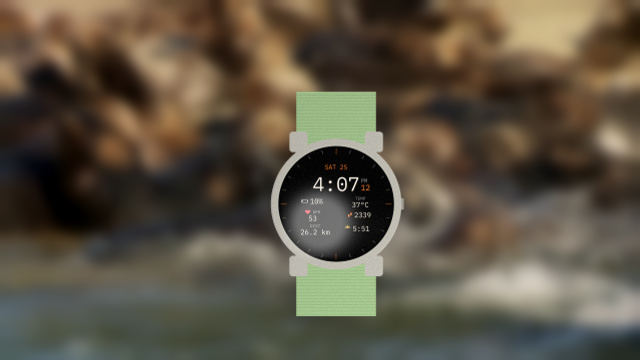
4:07:12
